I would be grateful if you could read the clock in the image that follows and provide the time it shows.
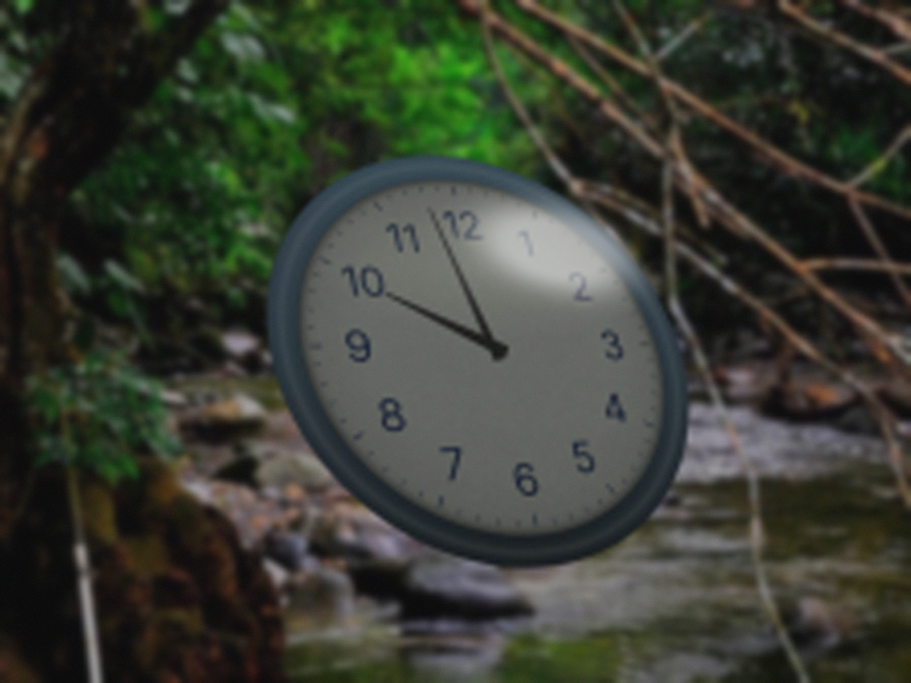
9:58
